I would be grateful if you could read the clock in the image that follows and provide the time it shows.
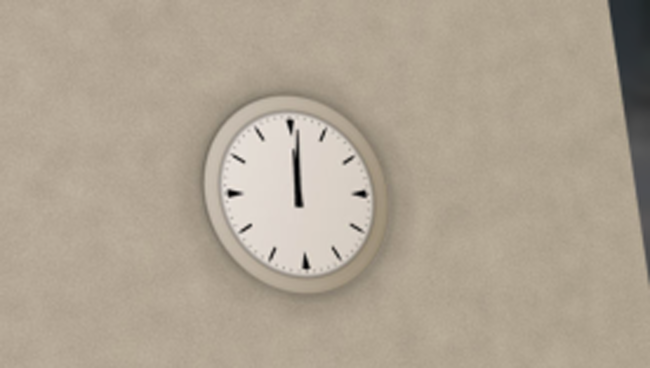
12:01
